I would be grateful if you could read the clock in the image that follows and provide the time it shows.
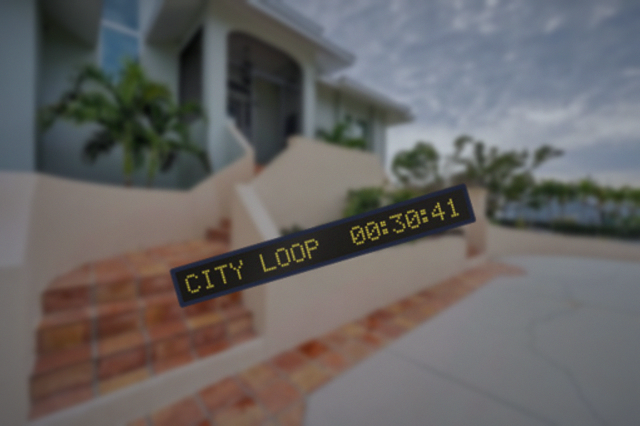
0:30:41
